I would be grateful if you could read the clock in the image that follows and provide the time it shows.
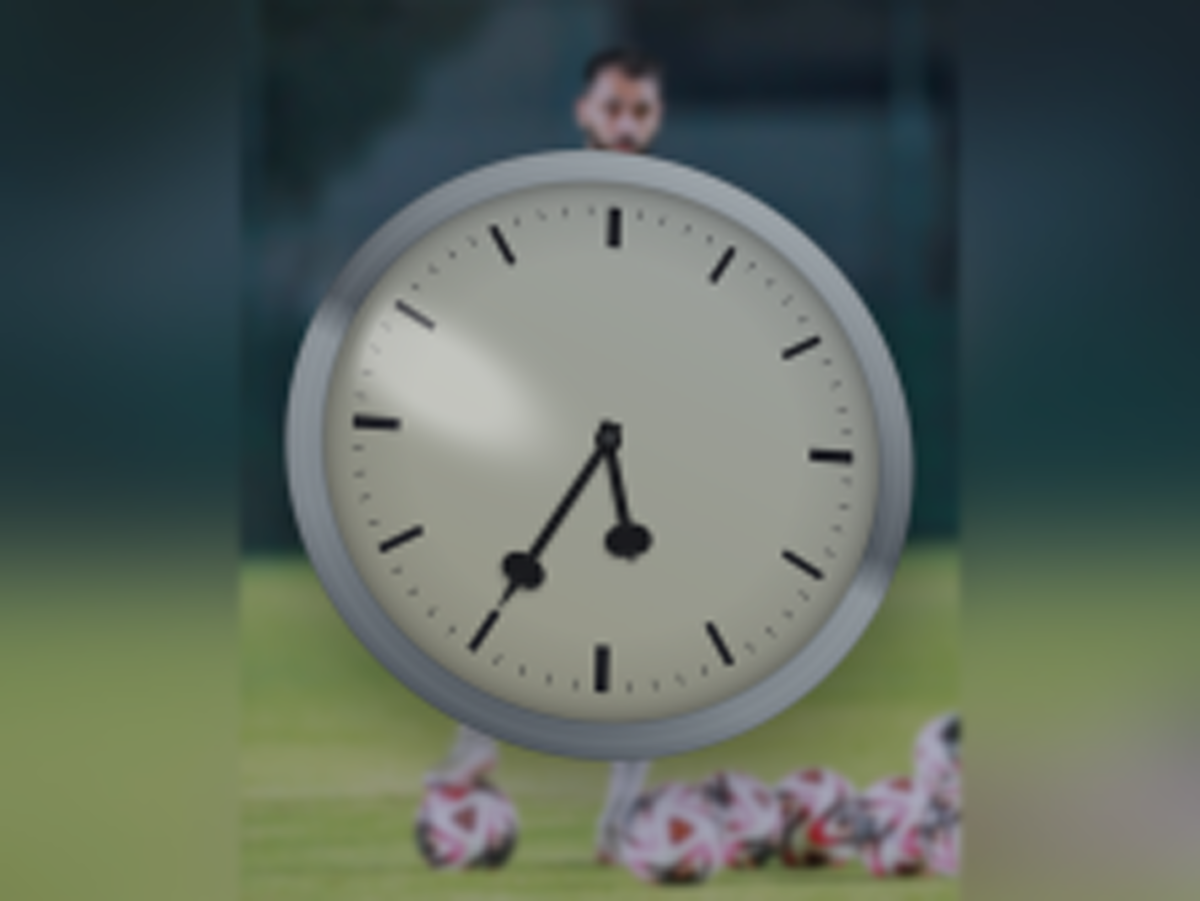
5:35
